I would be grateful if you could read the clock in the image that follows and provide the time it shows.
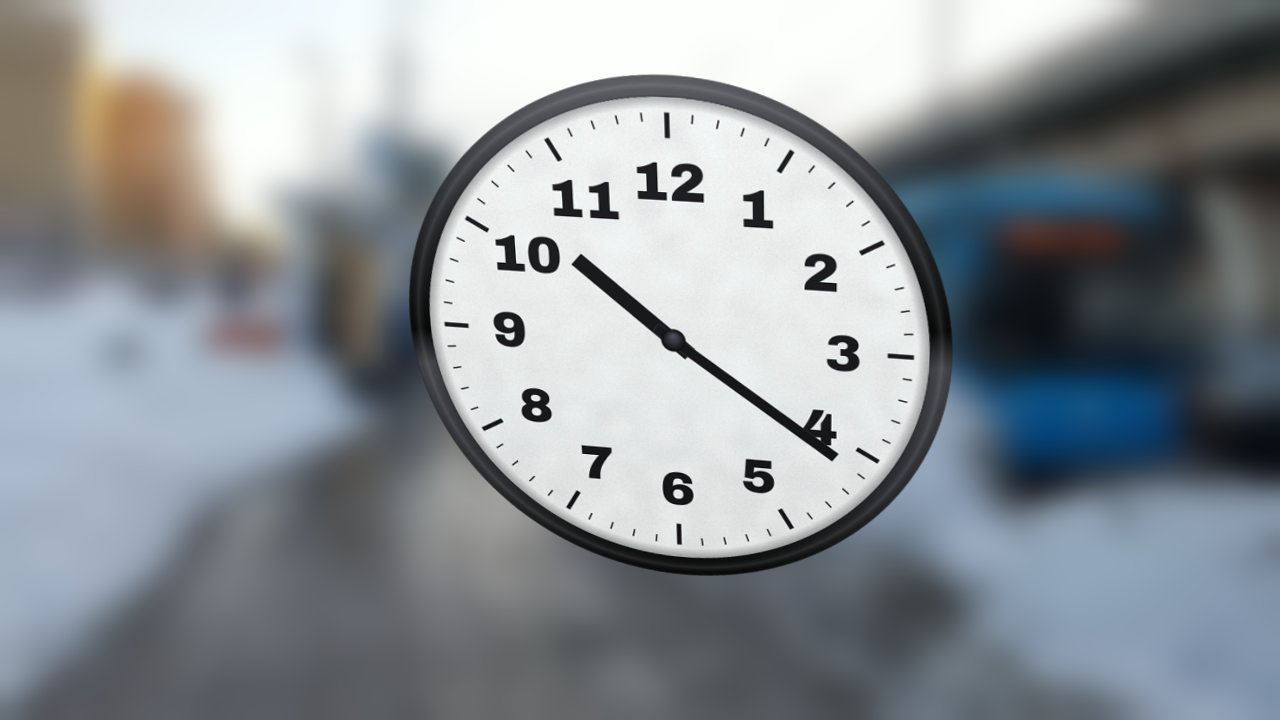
10:21
